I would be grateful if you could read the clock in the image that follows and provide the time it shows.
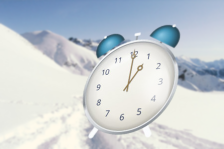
1:00
